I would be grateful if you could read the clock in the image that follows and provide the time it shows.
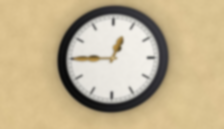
12:45
